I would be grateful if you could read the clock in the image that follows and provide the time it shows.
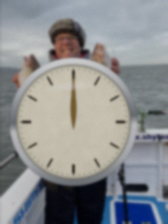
12:00
